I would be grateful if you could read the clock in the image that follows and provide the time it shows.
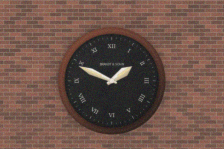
1:49
